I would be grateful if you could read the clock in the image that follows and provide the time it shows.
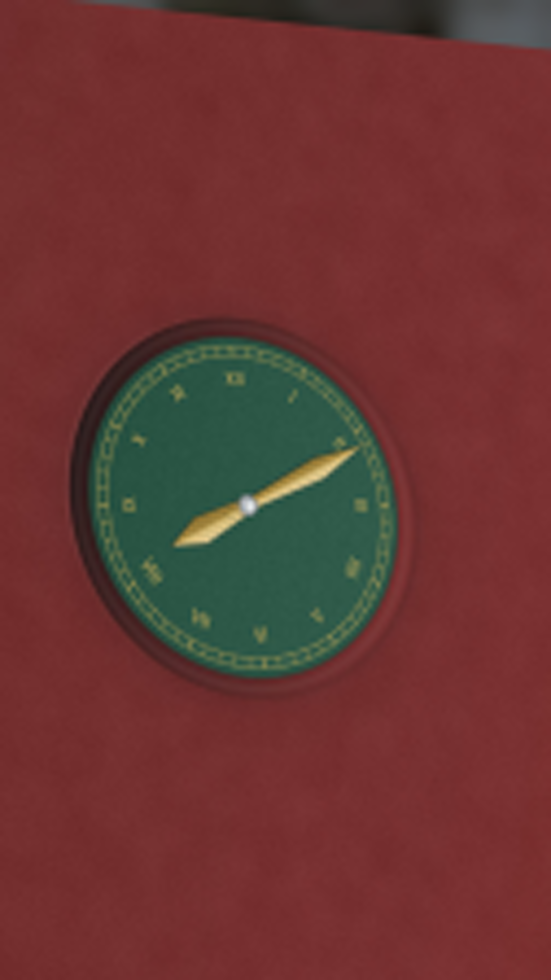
8:11
